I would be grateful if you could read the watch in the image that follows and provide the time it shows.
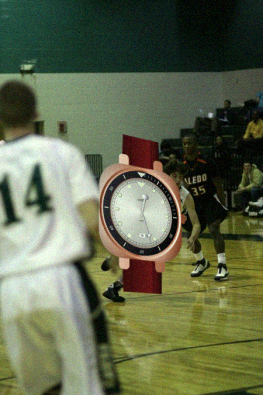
12:27
